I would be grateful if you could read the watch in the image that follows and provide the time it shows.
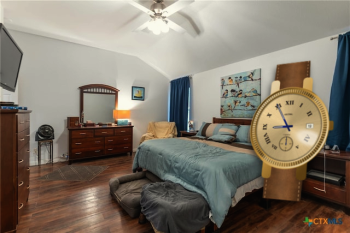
8:55
